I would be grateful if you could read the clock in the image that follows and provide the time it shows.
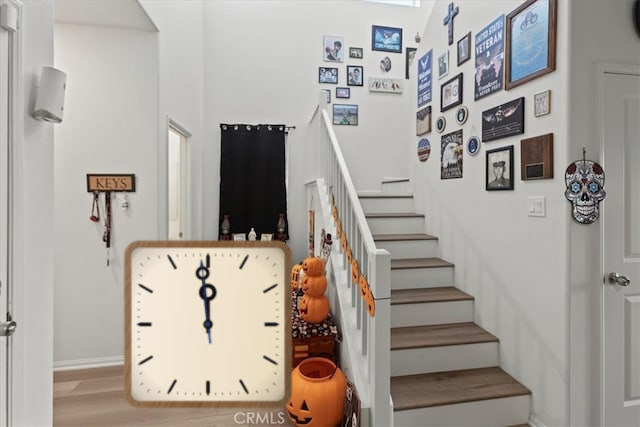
11:58:59
